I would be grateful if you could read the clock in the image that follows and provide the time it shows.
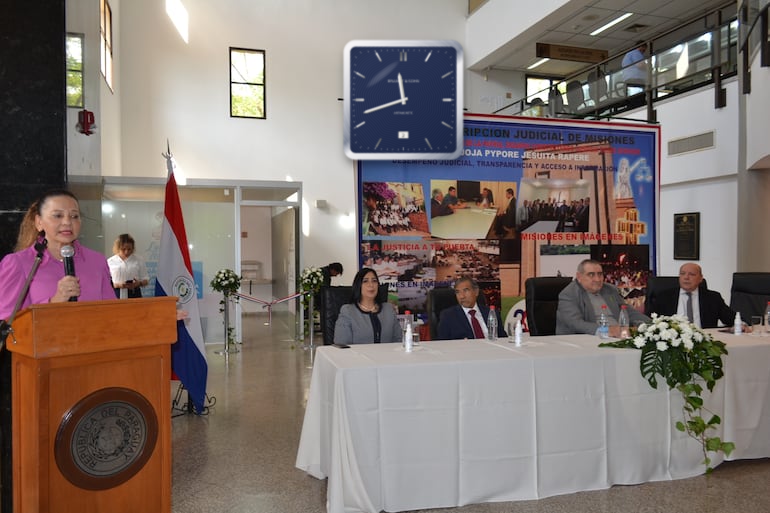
11:42
